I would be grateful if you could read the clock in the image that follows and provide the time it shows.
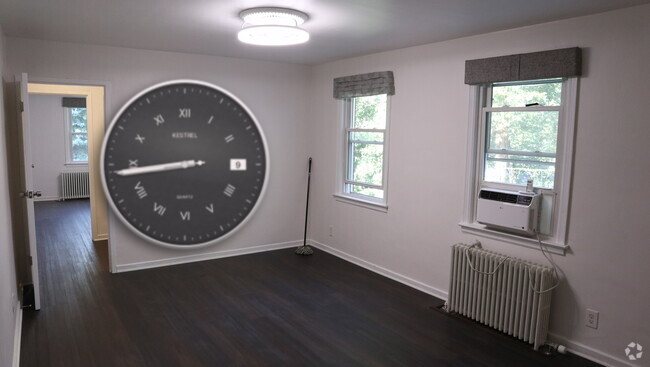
8:43:44
